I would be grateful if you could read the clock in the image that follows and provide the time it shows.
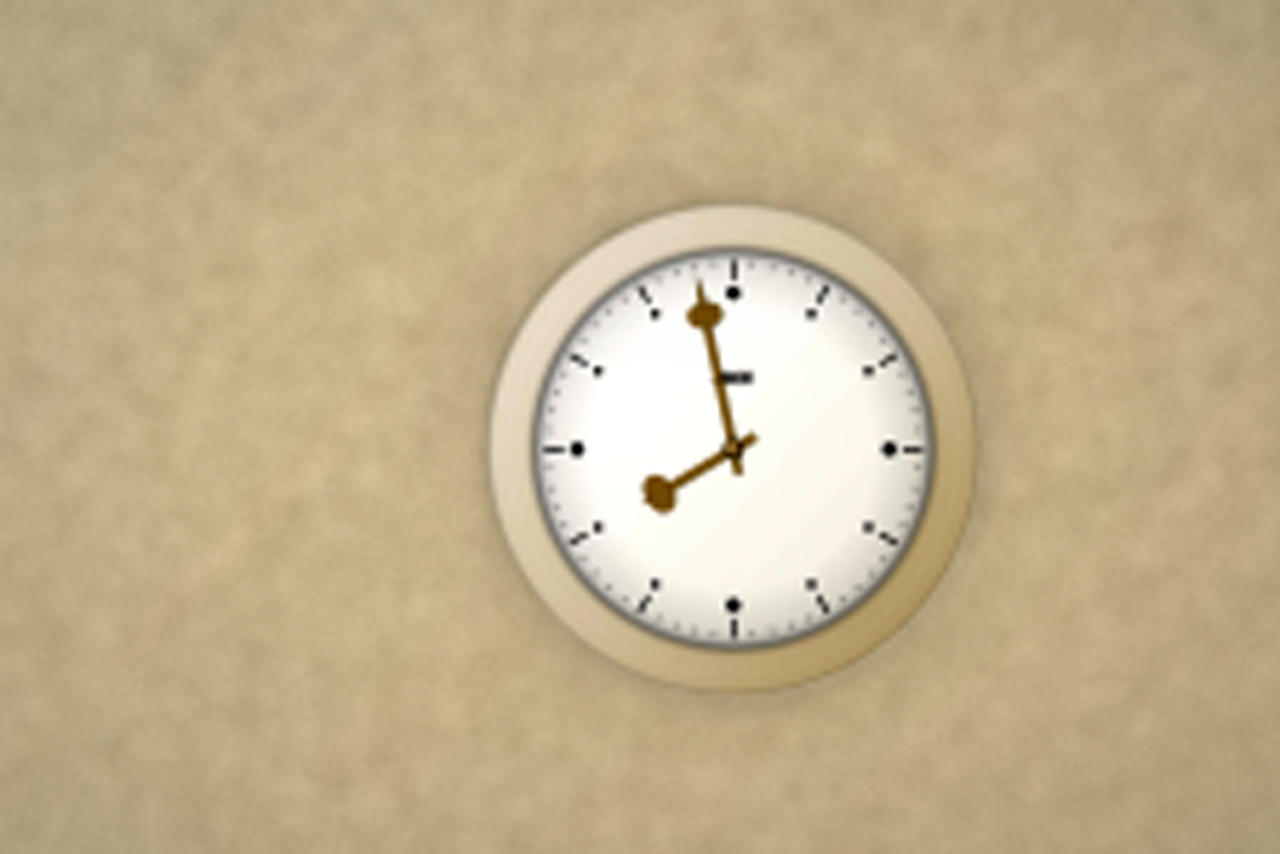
7:58
